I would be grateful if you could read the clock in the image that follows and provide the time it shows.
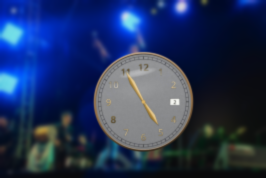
4:55
